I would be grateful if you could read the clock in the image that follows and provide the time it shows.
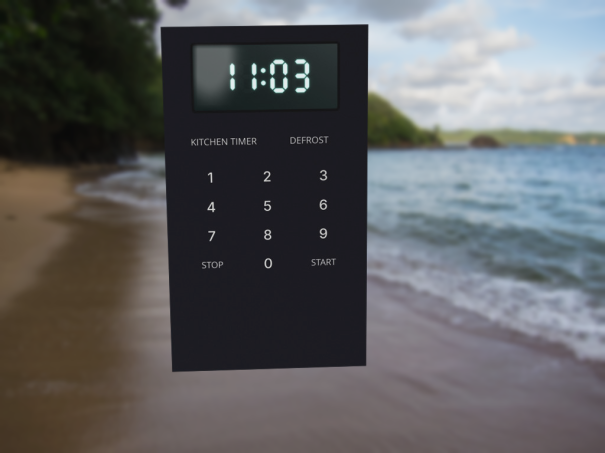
11:03
